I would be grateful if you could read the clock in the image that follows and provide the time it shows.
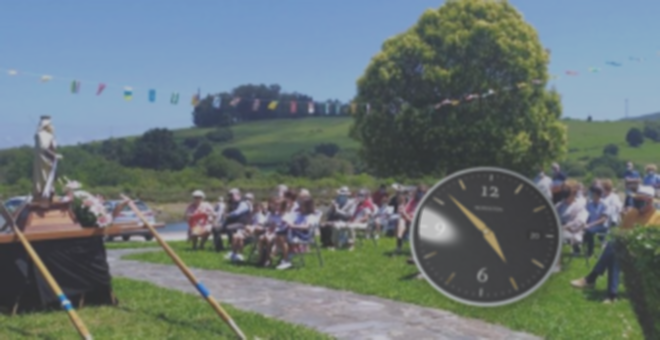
4:52
